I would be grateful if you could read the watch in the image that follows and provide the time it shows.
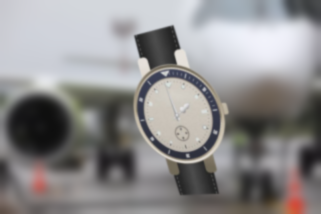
1:59
